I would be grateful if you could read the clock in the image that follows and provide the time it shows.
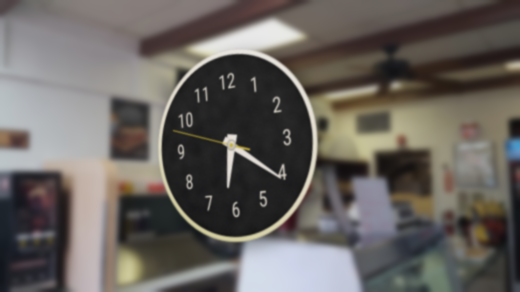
6:20:48
